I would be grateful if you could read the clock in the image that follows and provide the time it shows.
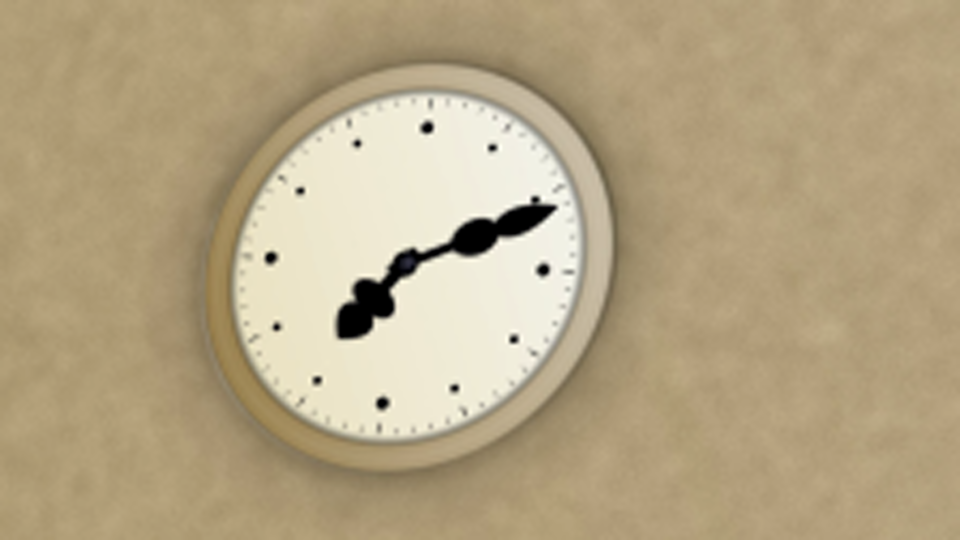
7:11
